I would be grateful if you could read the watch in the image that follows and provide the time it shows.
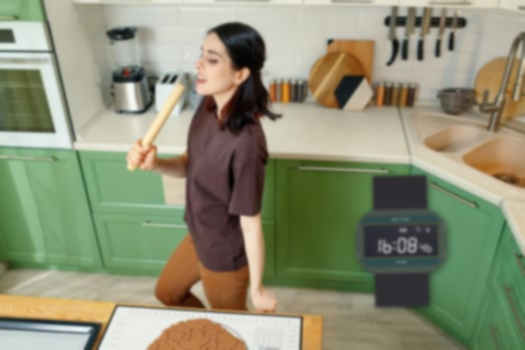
16:08
